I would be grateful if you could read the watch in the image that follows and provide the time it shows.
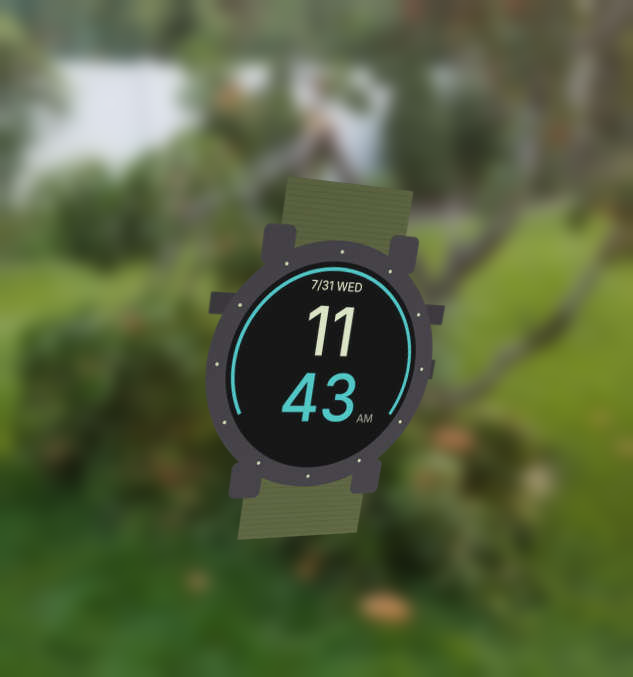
11:43
